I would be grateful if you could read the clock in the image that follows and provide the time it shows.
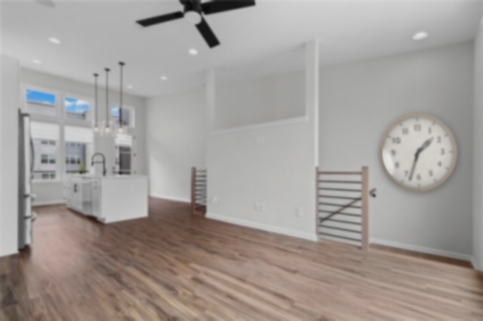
1:33
